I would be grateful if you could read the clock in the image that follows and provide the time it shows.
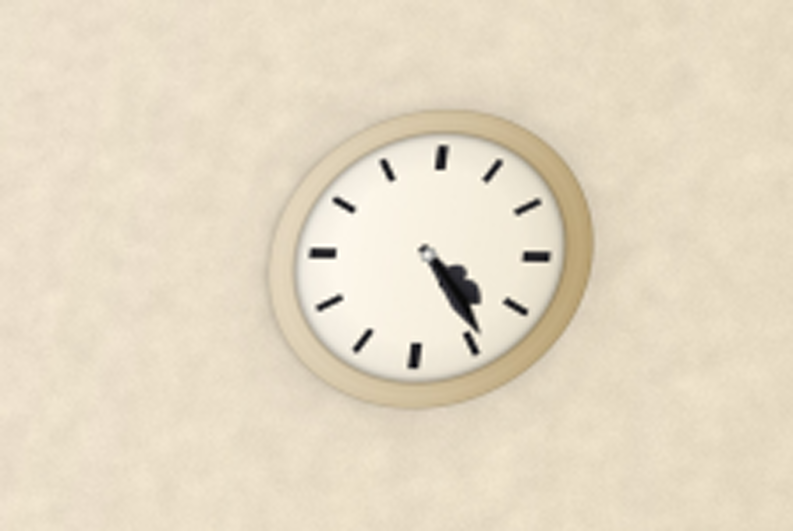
4:24
